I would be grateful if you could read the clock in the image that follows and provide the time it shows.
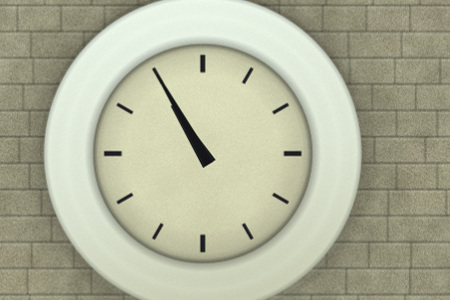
10:55
